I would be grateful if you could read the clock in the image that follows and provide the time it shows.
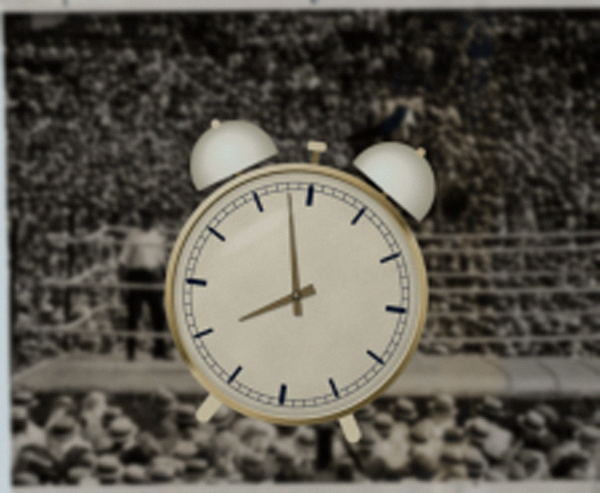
7:58
